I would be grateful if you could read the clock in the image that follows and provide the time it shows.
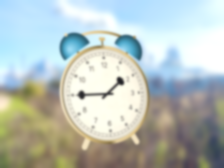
1:45
